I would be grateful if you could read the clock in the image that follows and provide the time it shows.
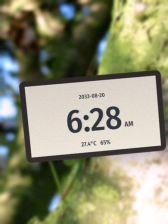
6:28
